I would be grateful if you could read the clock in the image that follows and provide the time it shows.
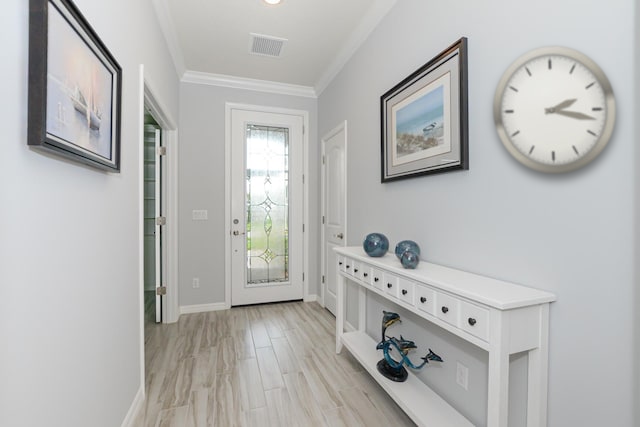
2:17
